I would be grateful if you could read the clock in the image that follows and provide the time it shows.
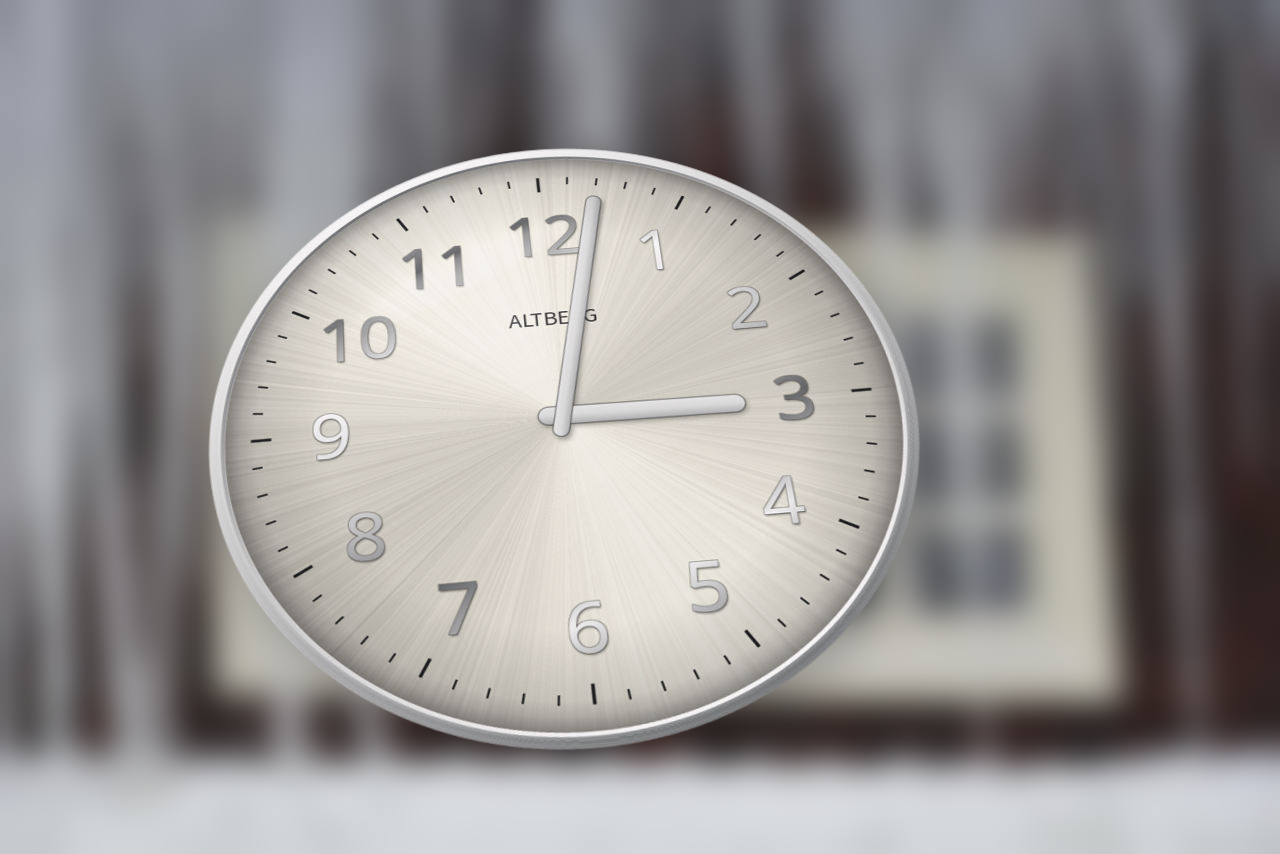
3:02
